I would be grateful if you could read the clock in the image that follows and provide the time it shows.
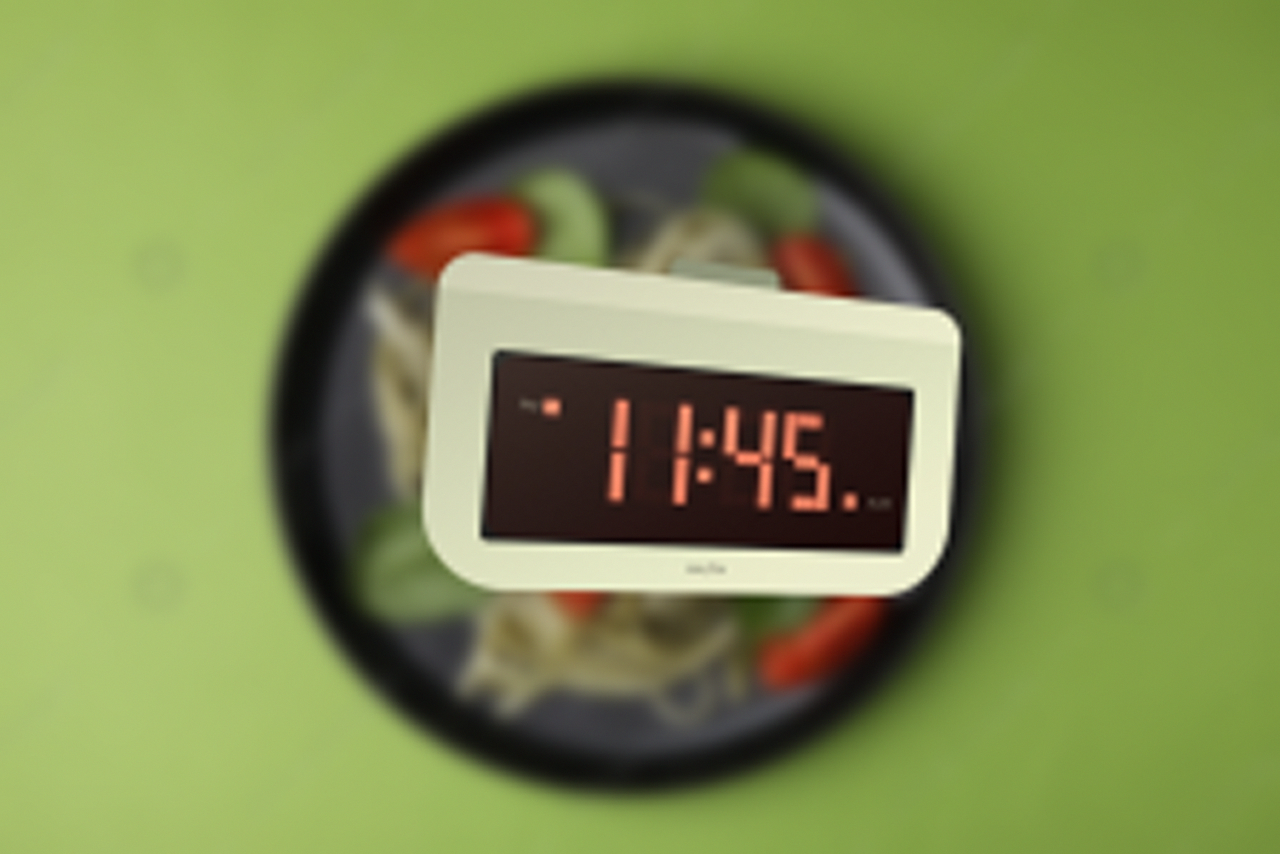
11:45
